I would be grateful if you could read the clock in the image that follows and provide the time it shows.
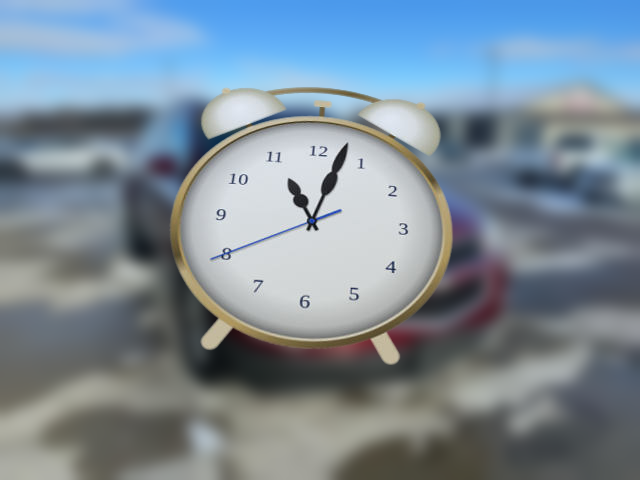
11:02:40
